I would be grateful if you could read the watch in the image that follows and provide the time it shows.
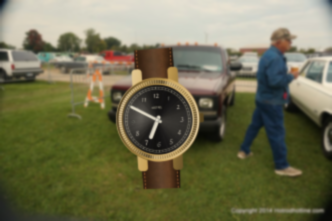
6:50
